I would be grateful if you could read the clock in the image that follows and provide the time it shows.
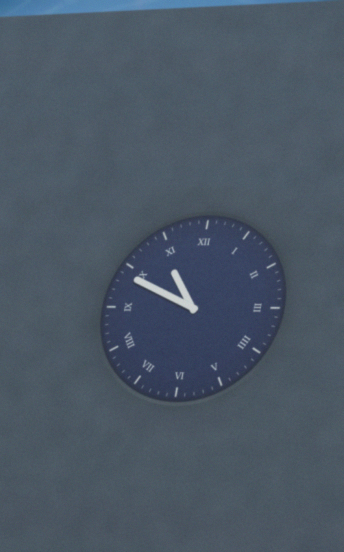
10:49
